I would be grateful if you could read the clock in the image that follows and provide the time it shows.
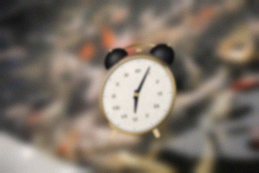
6:04
